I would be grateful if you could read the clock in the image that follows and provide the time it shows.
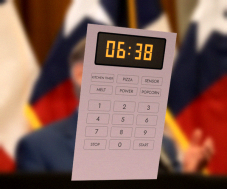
6:38
